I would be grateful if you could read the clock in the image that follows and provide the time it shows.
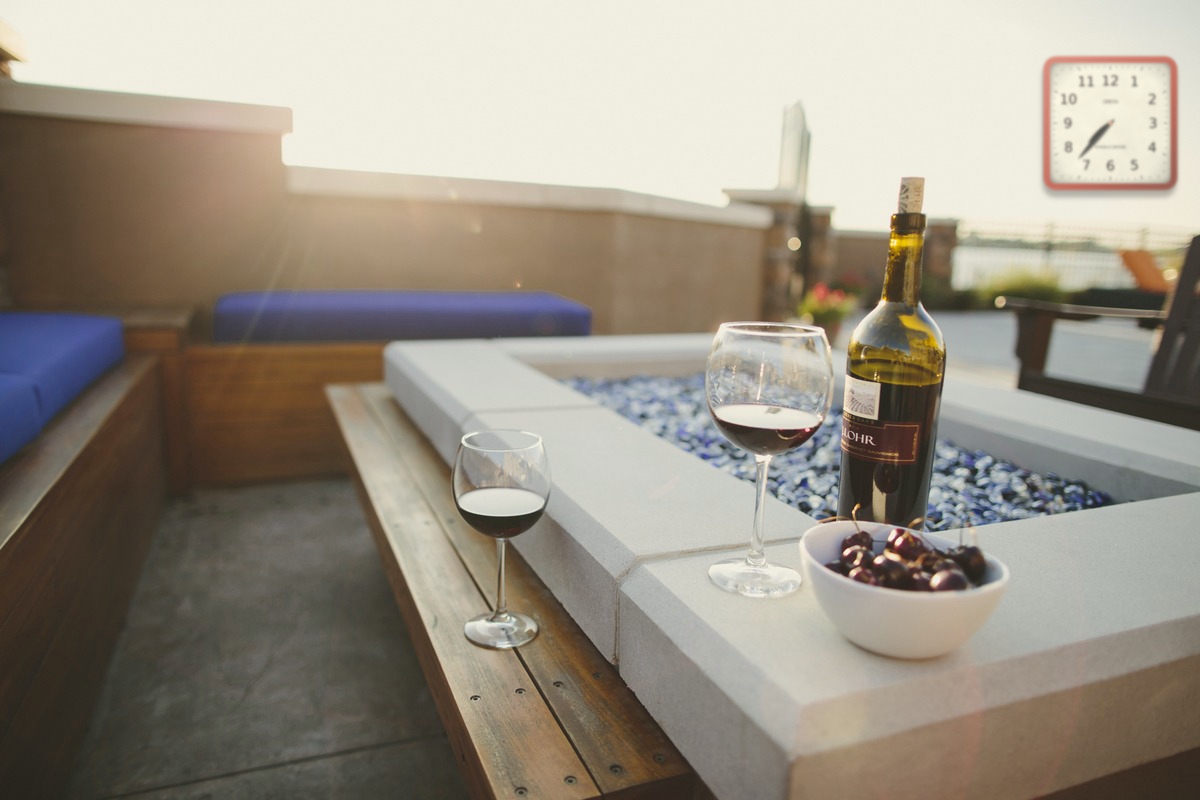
7:37
